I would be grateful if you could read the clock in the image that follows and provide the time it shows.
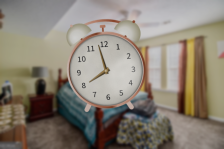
7:58
